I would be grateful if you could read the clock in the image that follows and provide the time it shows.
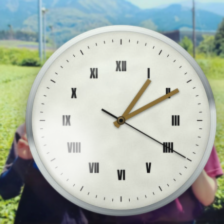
1:10:20
